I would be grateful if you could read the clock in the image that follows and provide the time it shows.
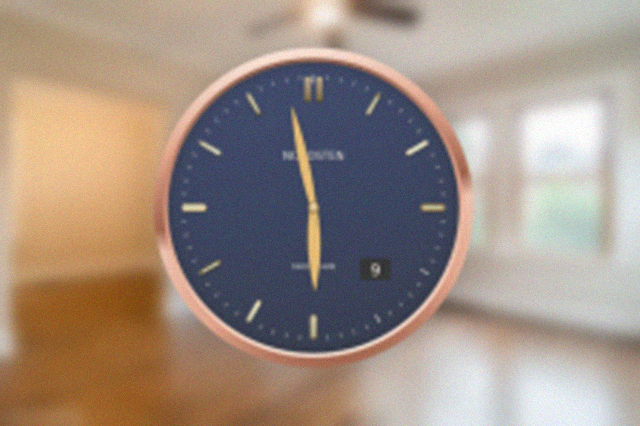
5:58
